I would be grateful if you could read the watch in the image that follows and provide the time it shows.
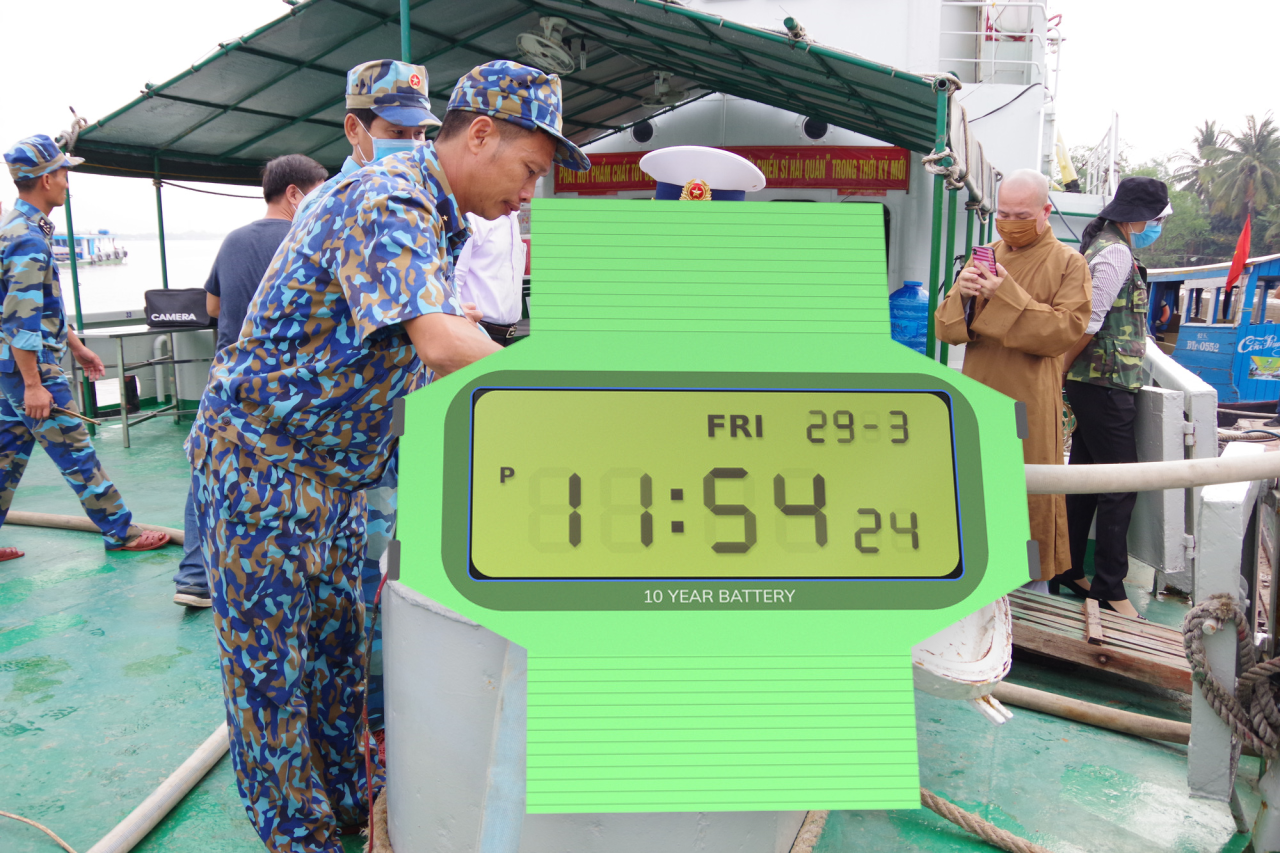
11:54:24
